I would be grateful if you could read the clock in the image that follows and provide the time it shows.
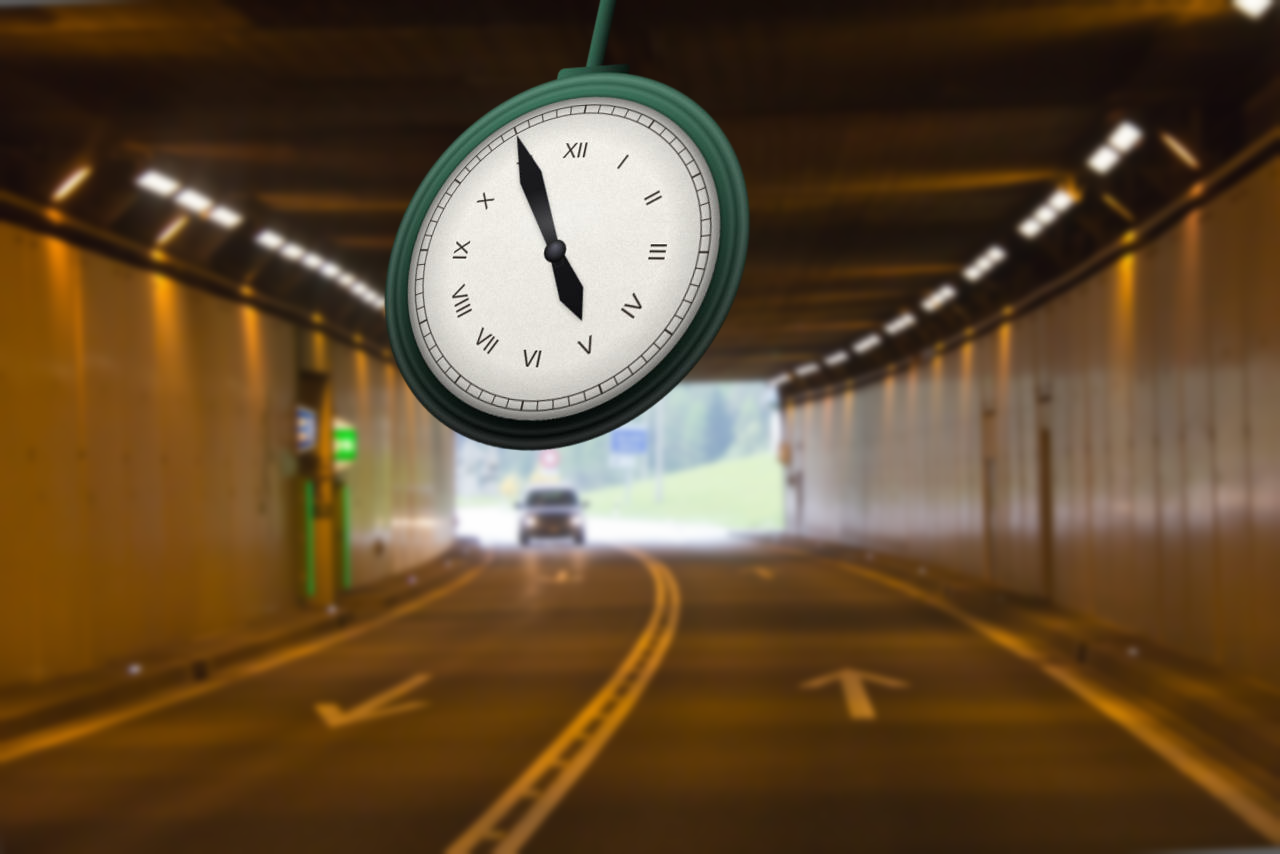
4:55
